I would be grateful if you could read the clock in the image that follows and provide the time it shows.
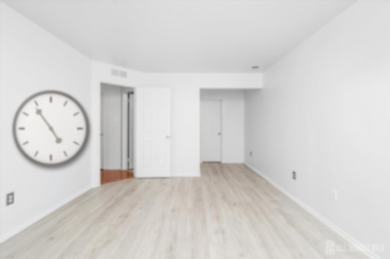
4:54
